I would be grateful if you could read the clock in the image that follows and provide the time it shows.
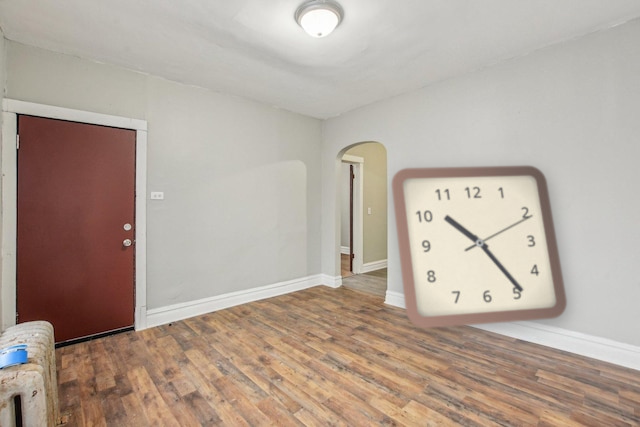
10:24:11
